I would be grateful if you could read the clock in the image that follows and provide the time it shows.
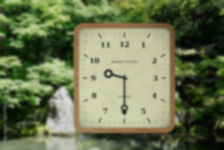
9:30
